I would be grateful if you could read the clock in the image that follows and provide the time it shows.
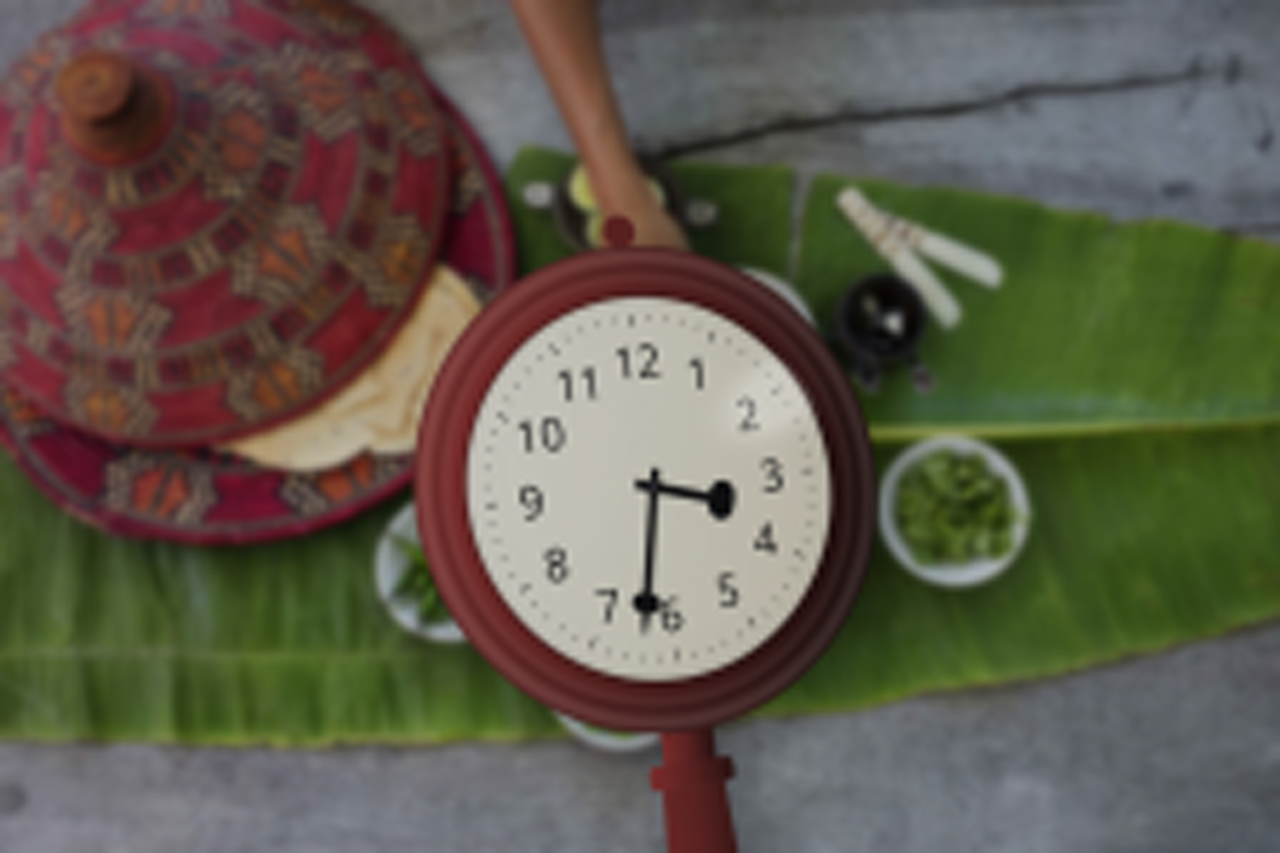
3:32
